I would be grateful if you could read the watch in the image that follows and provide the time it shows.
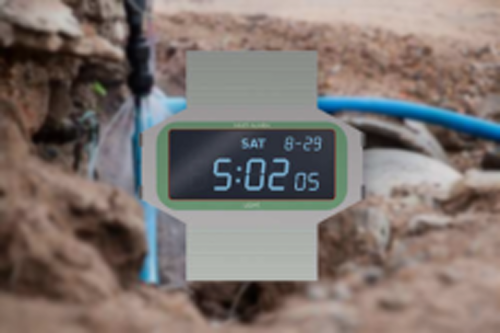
5:02:05
